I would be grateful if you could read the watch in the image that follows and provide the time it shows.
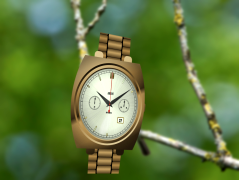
10:09
